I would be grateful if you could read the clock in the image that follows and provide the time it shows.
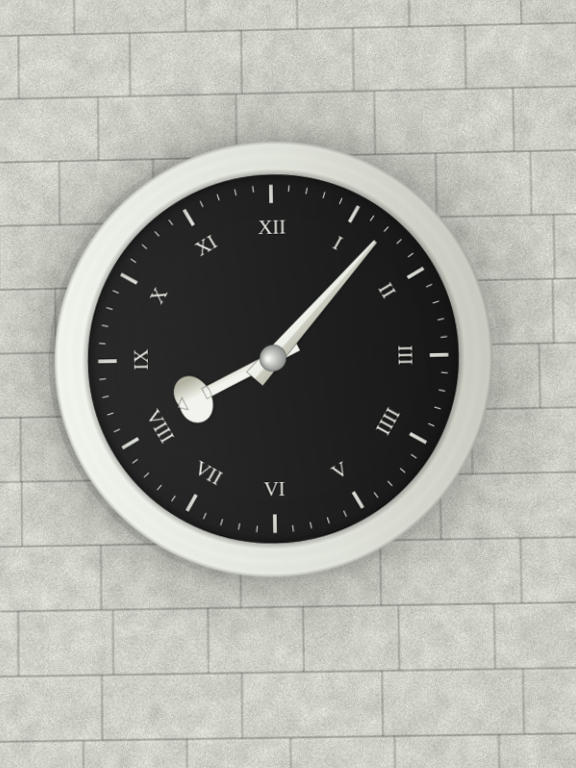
8:07
